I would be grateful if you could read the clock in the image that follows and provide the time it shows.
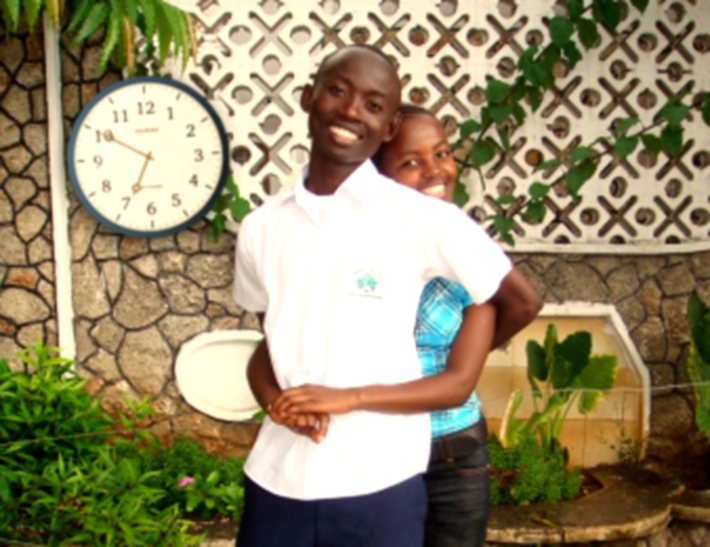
6:50
